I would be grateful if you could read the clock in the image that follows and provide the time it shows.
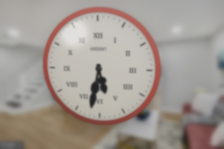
5:32
